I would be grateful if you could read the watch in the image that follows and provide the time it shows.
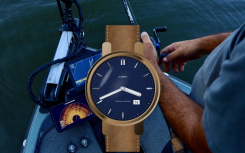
3:41
